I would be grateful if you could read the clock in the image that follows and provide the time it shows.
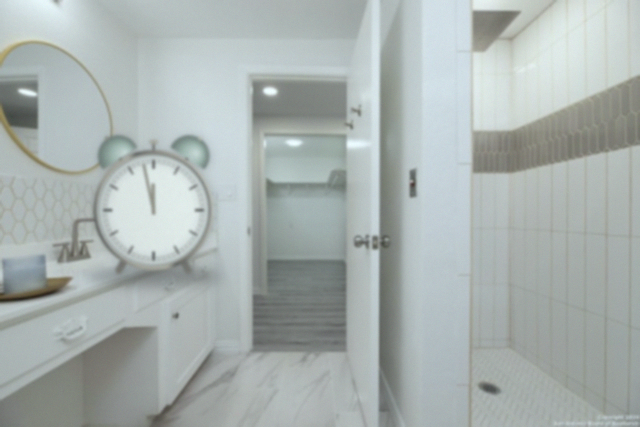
11:58
